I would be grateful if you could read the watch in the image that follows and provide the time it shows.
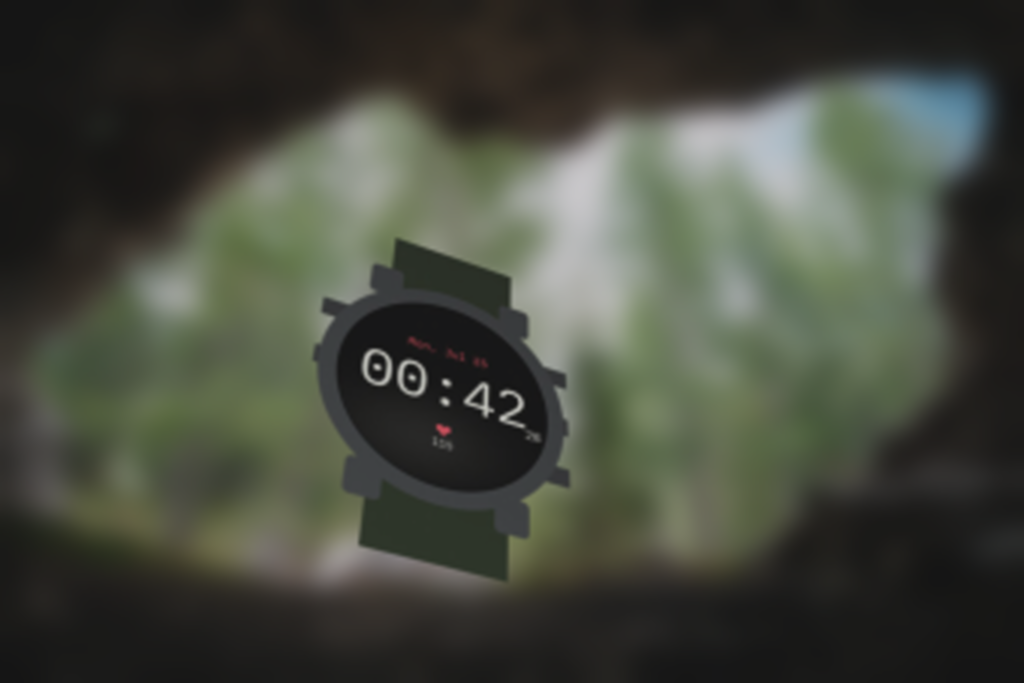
0:42
